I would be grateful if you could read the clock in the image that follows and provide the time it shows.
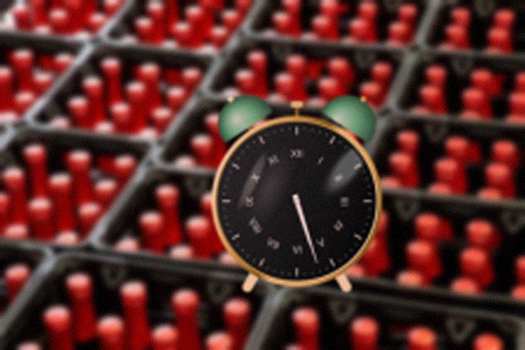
5:27
